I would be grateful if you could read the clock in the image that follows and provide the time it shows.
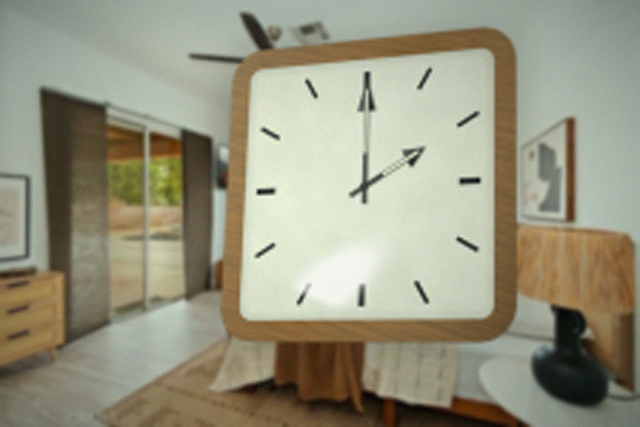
2:00
